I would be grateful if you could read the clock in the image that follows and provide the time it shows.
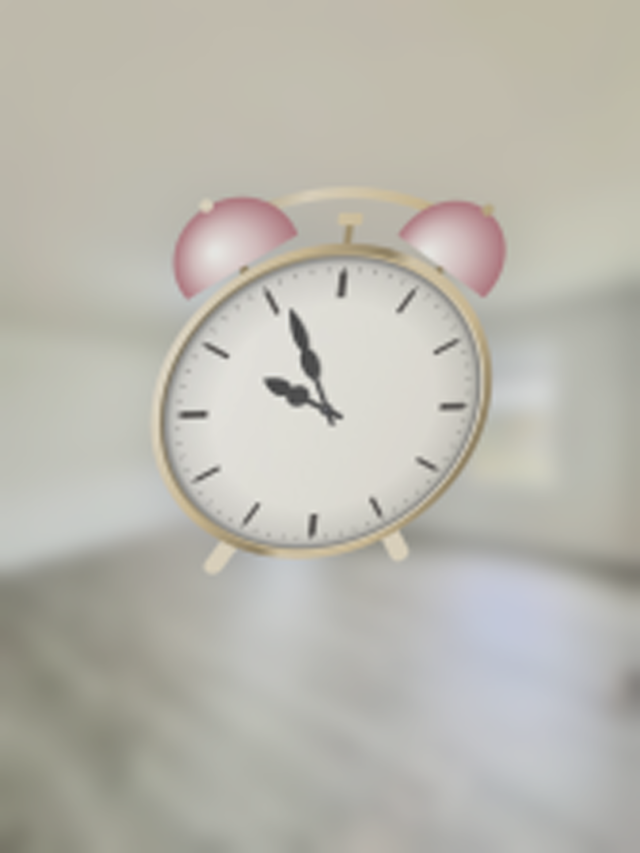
9:56
